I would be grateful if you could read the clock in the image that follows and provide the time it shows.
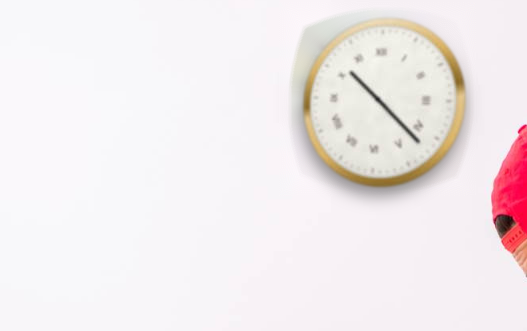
10:22
